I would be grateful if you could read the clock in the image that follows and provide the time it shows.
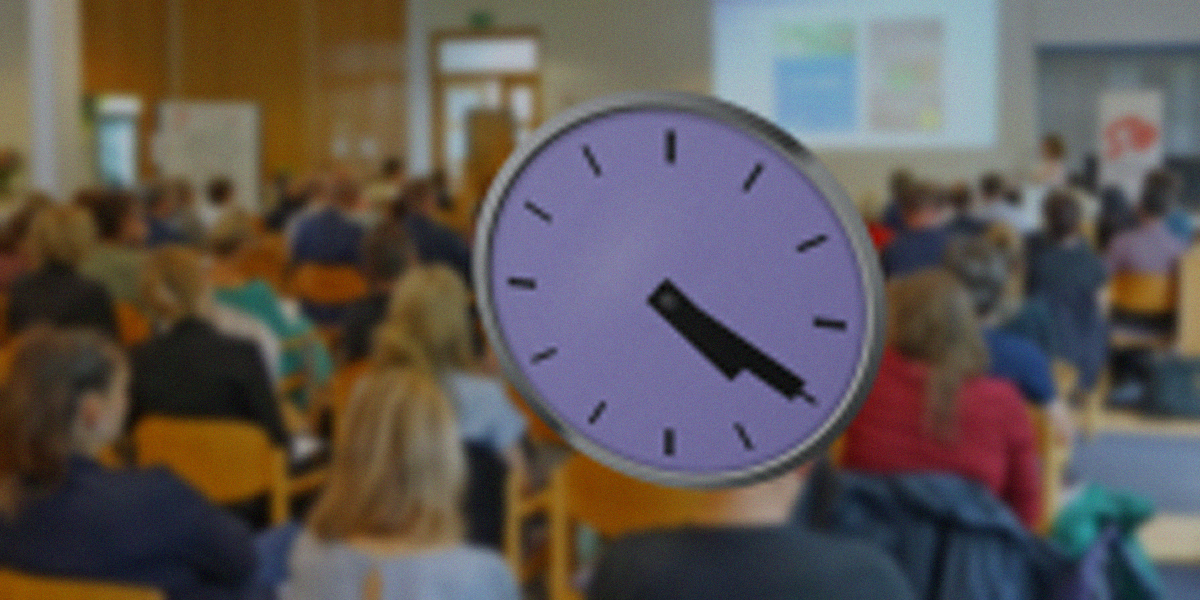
4:20
